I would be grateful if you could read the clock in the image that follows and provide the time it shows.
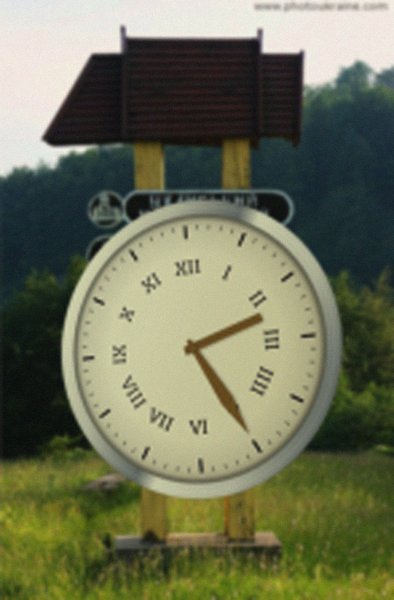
2:25
